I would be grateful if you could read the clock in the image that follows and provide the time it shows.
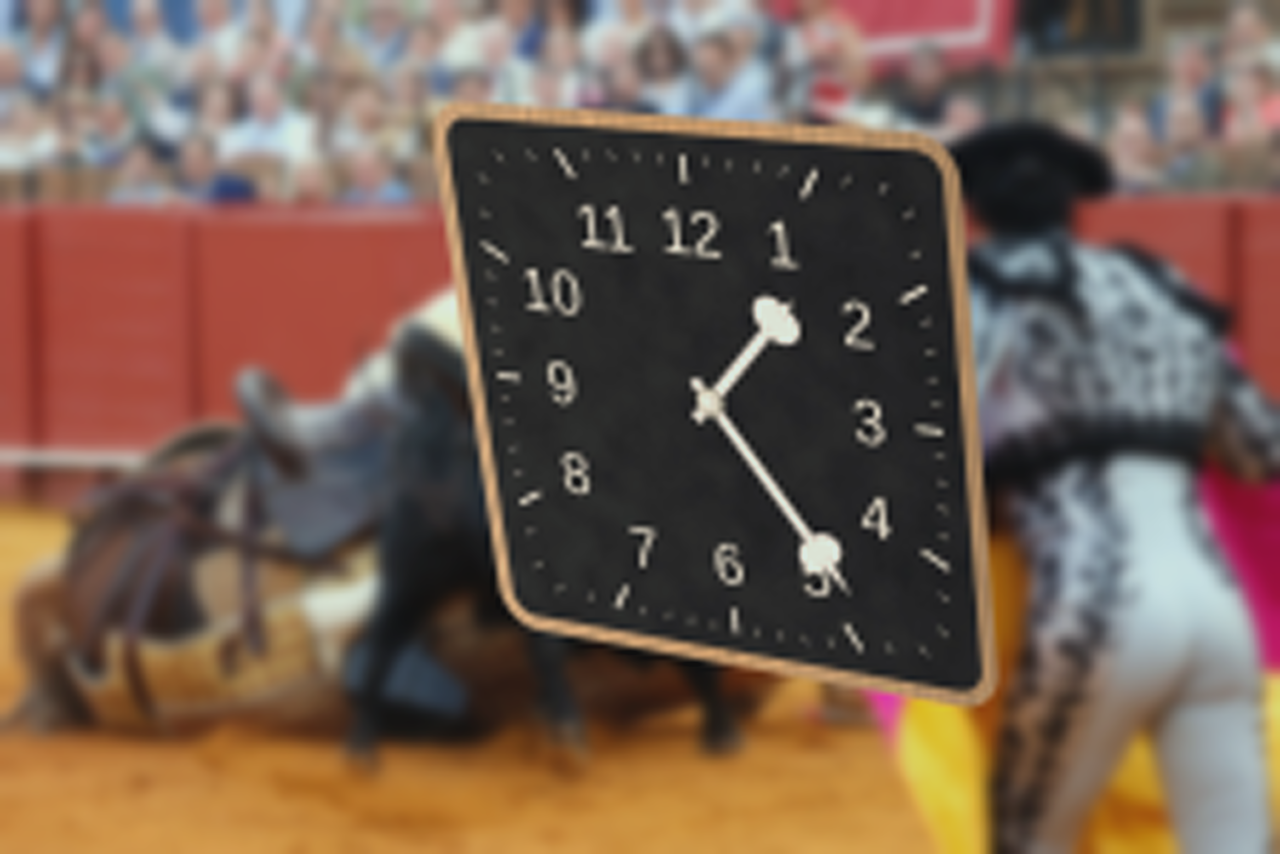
1:24
